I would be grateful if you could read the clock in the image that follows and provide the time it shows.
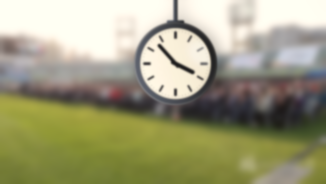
3:53
